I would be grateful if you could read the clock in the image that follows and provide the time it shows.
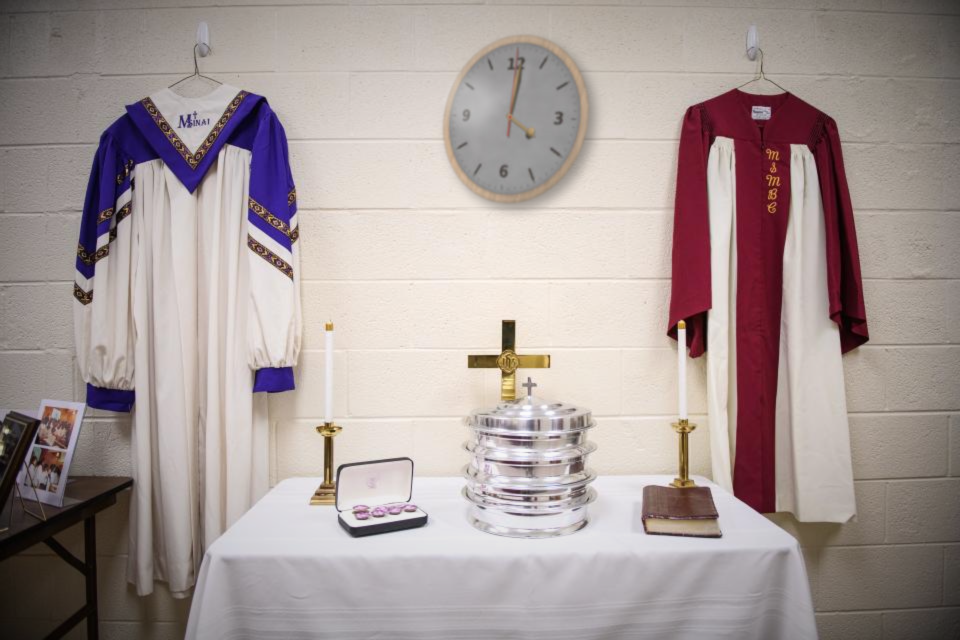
4:01:00
